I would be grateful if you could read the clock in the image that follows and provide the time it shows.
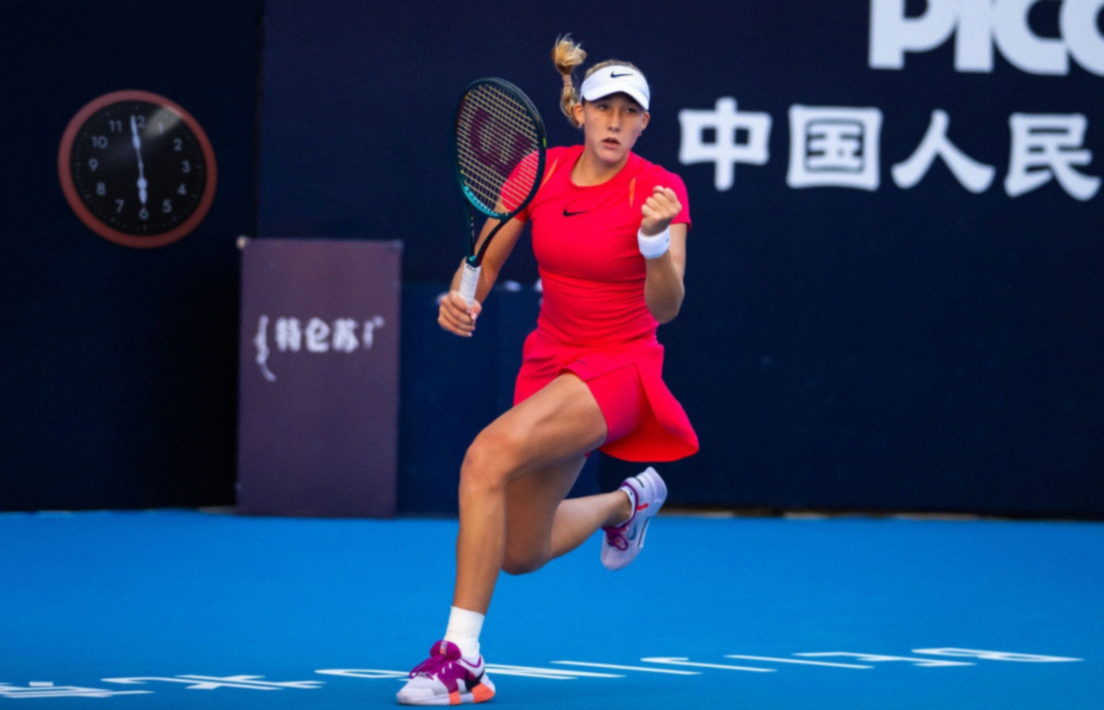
5:59
